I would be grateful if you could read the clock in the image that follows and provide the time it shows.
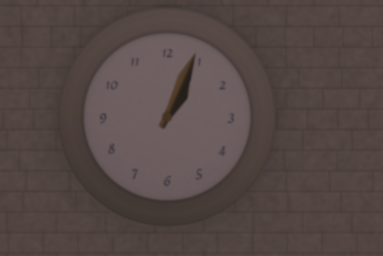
1:04
